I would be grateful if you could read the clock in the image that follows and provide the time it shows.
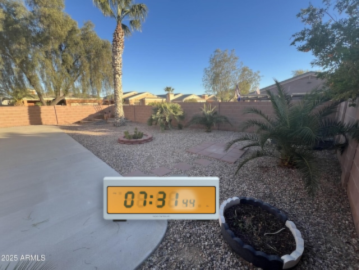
7:31:44
